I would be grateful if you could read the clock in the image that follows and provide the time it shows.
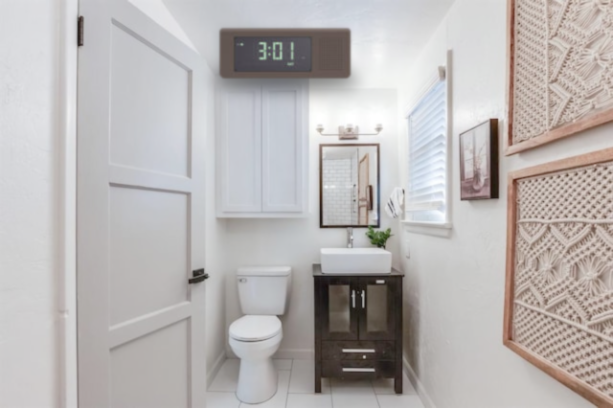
3:01
